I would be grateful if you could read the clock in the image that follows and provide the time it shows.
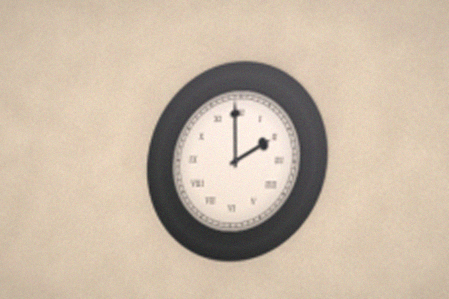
1:59
